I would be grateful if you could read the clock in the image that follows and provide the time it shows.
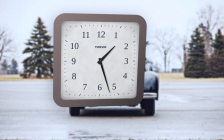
1:27
